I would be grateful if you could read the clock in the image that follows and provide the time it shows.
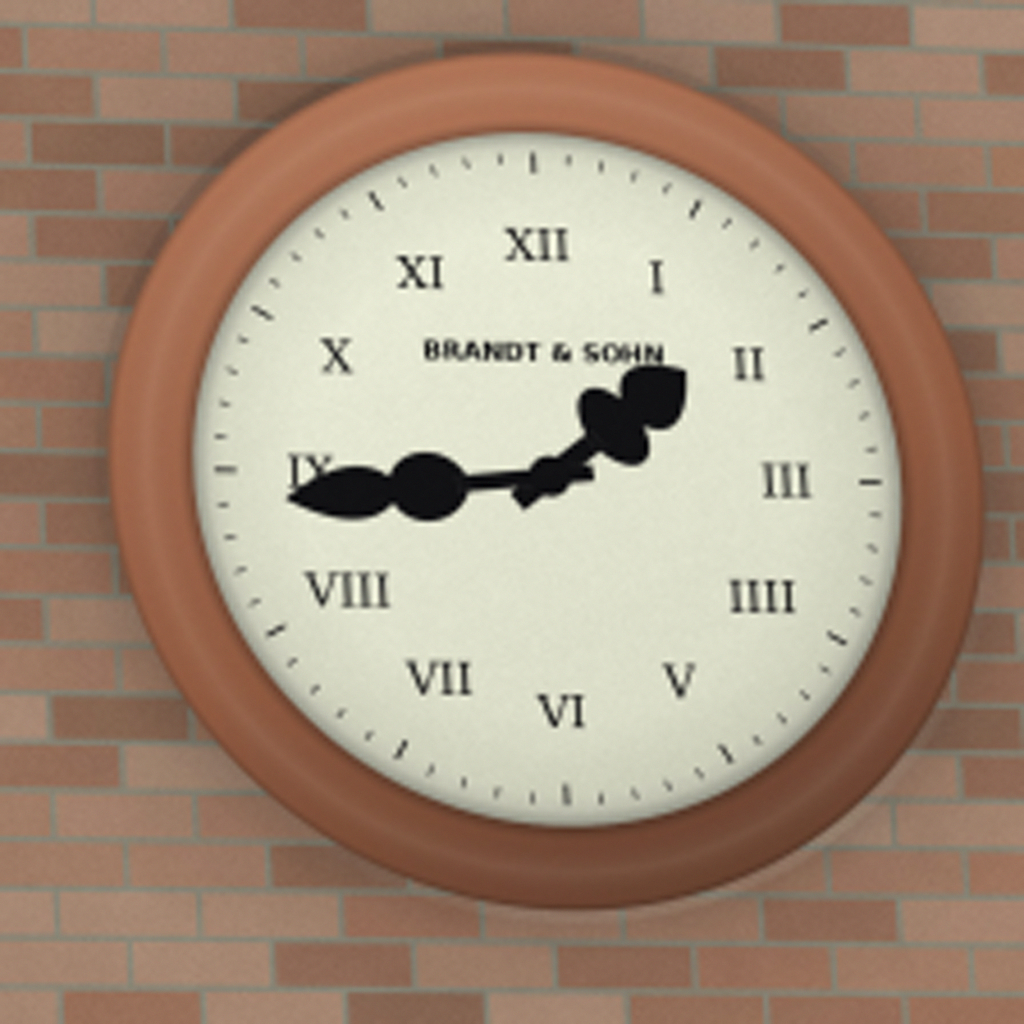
1:44
